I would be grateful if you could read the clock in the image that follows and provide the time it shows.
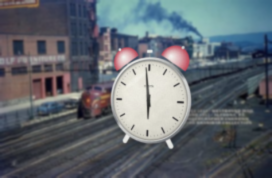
5:59
